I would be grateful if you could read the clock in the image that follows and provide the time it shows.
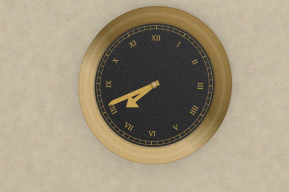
7:41
